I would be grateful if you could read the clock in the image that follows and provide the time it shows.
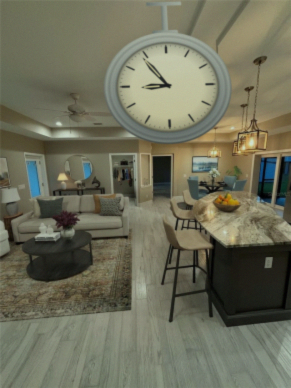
8:54
